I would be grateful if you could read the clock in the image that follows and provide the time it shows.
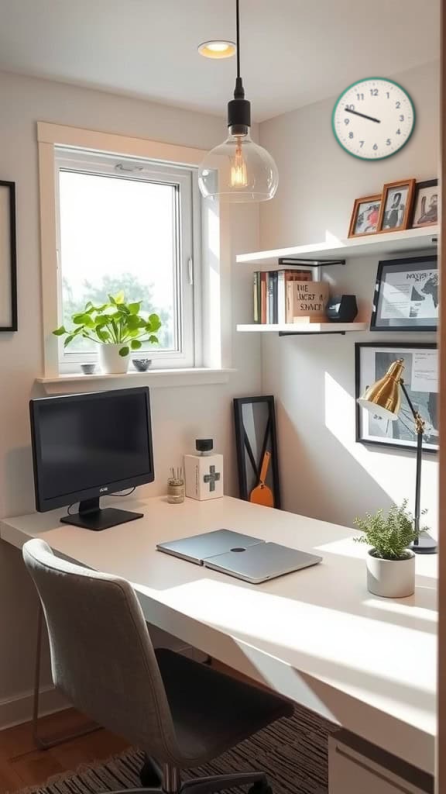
9:49
